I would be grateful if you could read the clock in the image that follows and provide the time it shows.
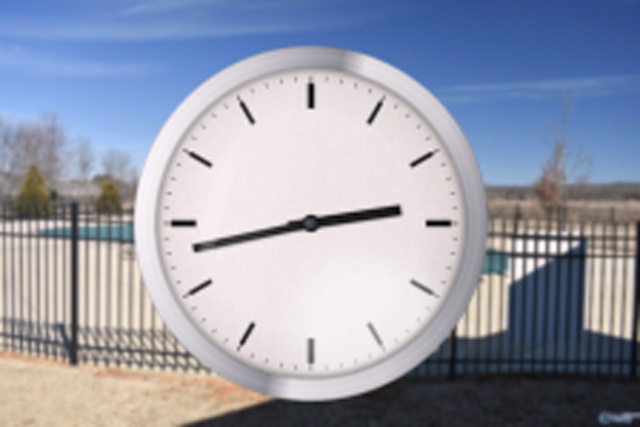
2:43
